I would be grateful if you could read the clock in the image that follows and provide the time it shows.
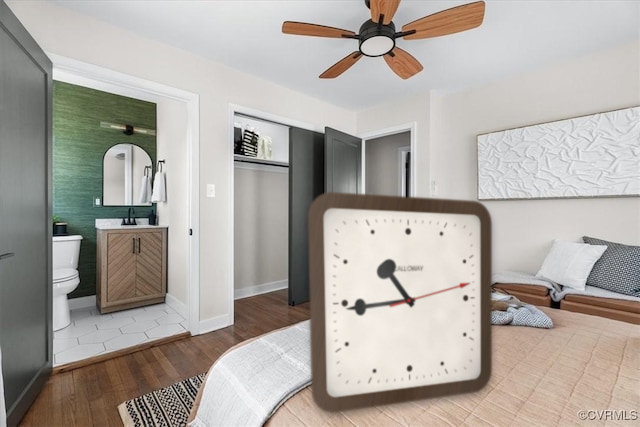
10:44:13
